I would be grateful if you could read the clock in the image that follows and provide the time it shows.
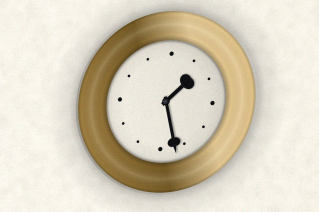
1:27
